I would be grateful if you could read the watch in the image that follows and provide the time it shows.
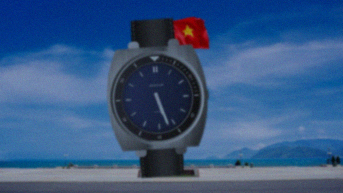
5:27
